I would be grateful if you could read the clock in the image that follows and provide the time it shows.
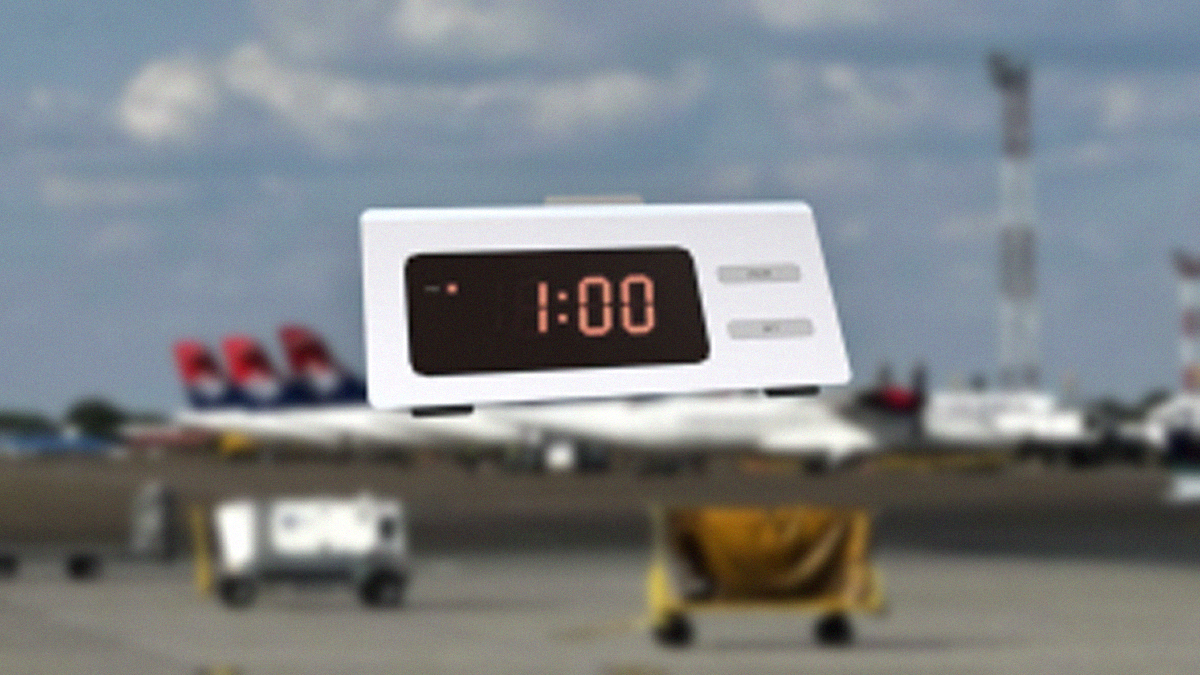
1:00
